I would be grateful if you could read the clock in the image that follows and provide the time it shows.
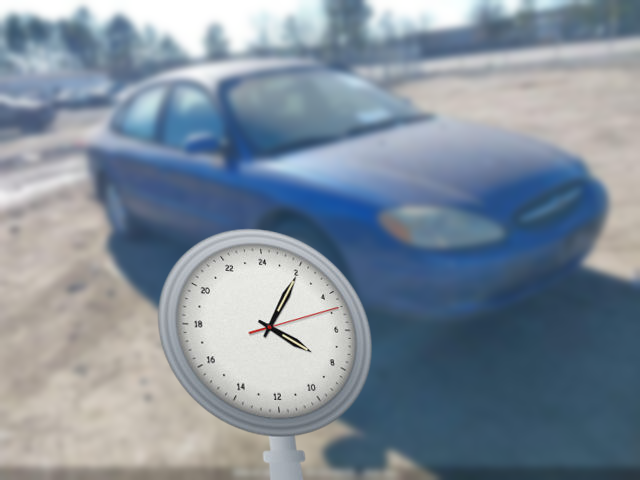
8:05:12
